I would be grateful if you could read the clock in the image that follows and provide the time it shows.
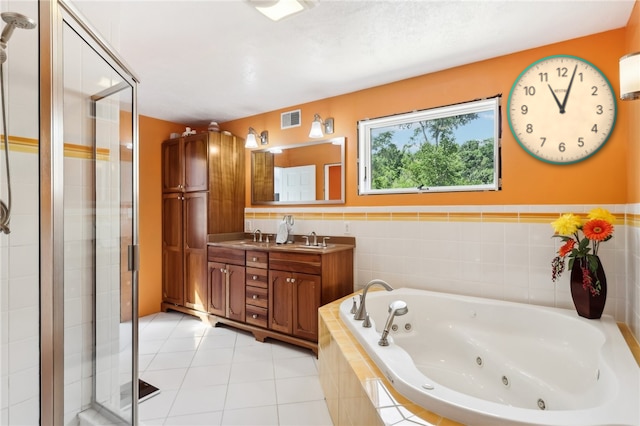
11:03
